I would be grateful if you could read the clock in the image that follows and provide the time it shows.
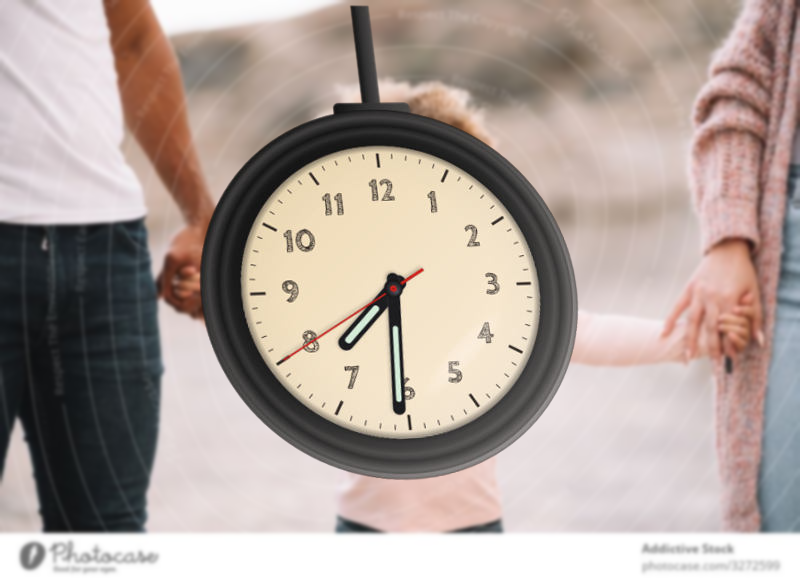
7:30:40
